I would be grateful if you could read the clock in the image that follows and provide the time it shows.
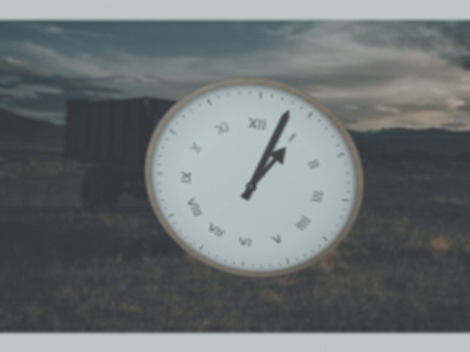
1:03
